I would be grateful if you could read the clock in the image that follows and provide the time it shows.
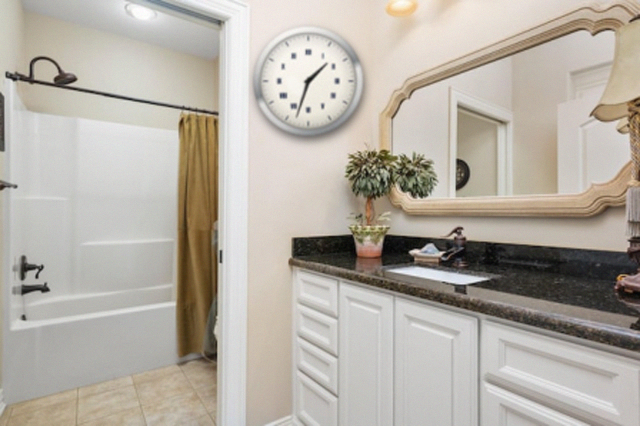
1:33
